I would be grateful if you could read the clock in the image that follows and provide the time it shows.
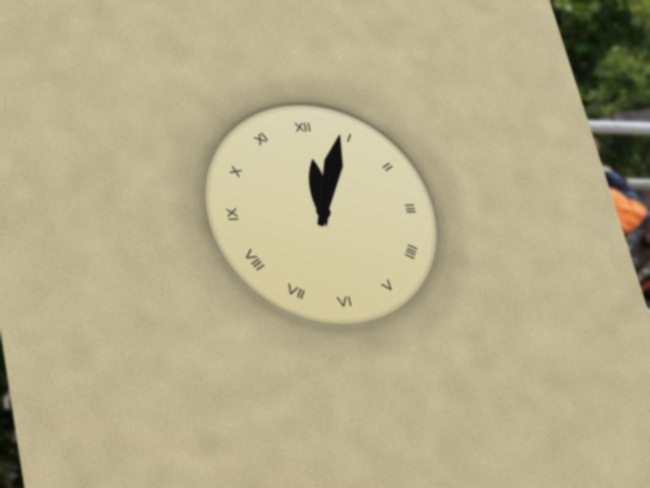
12:04
